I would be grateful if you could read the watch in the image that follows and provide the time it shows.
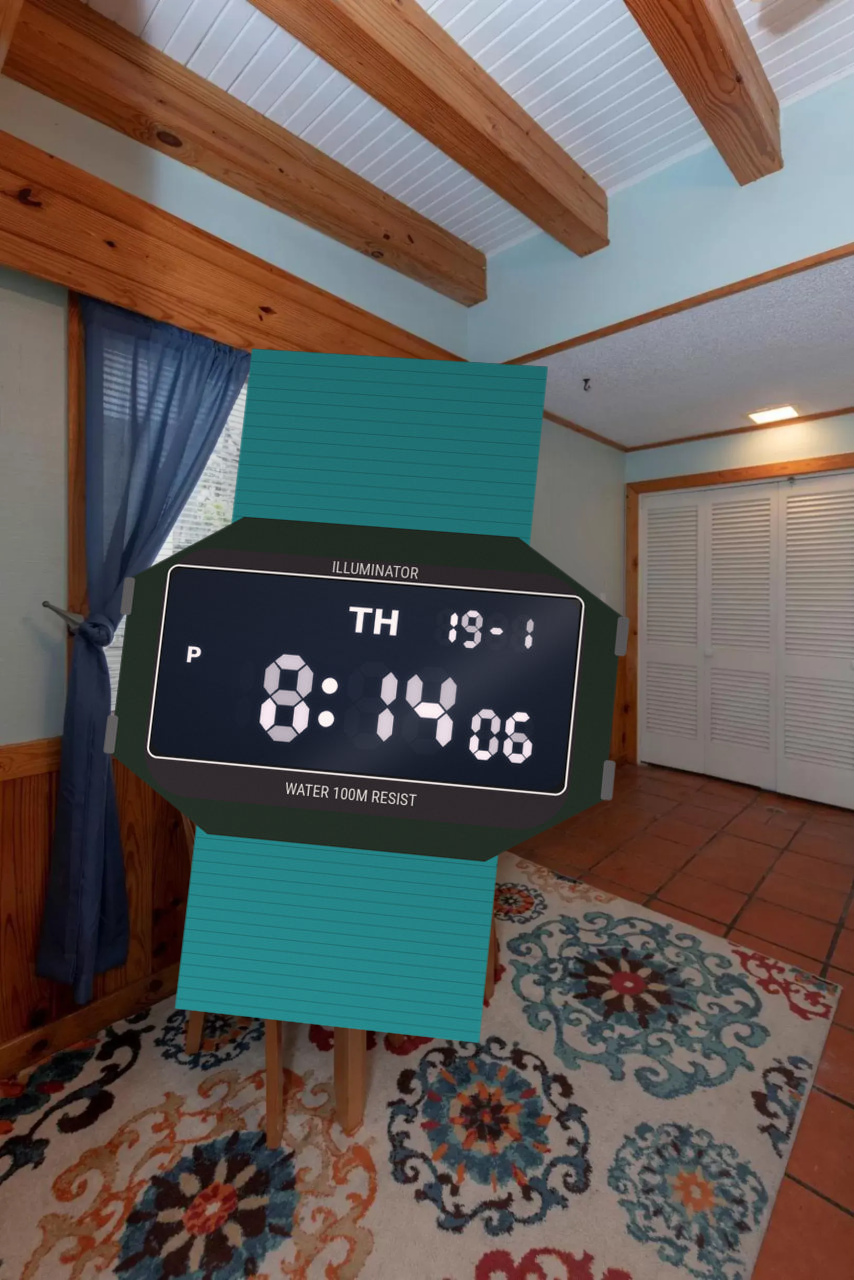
8:14:06
